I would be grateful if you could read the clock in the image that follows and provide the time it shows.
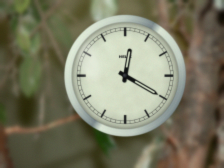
12:20
